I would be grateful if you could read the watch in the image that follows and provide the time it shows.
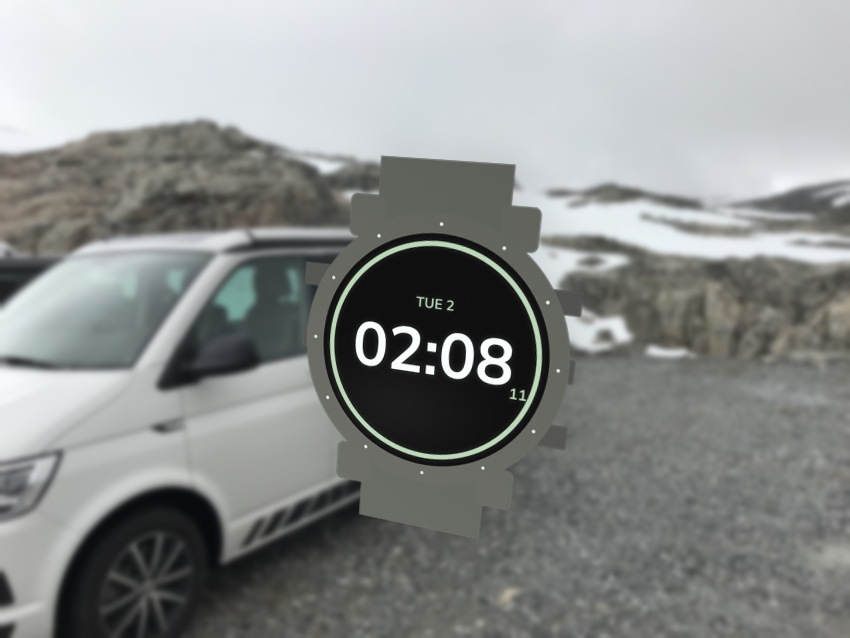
2:08:11
